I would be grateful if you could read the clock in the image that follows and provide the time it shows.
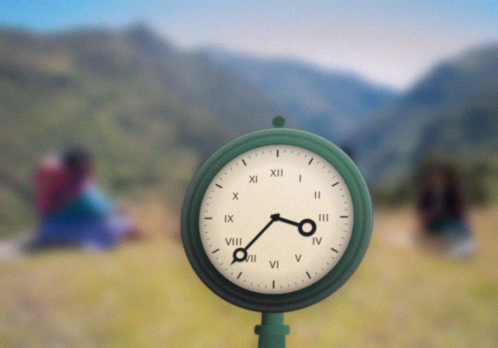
3:37
